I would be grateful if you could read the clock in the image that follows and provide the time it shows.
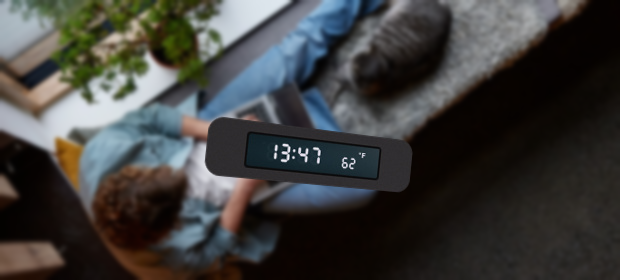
13:47
